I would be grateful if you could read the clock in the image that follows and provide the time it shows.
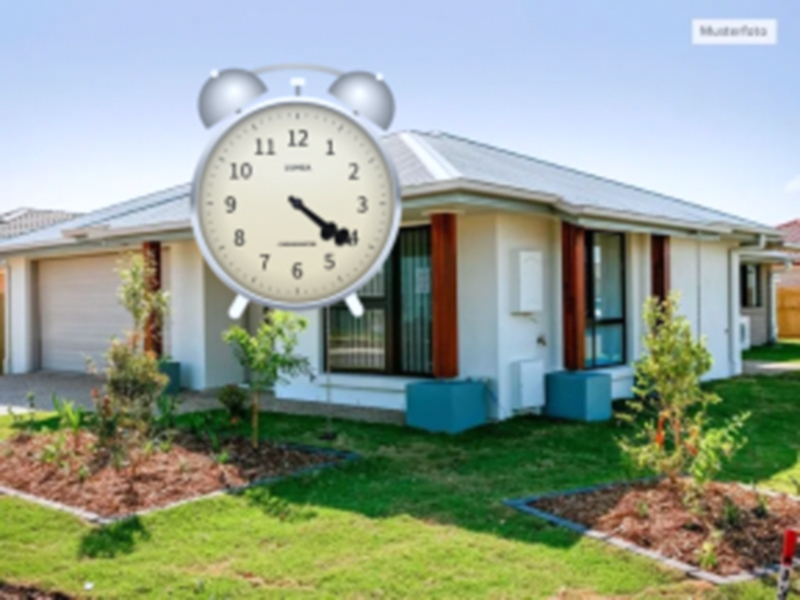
4:21
